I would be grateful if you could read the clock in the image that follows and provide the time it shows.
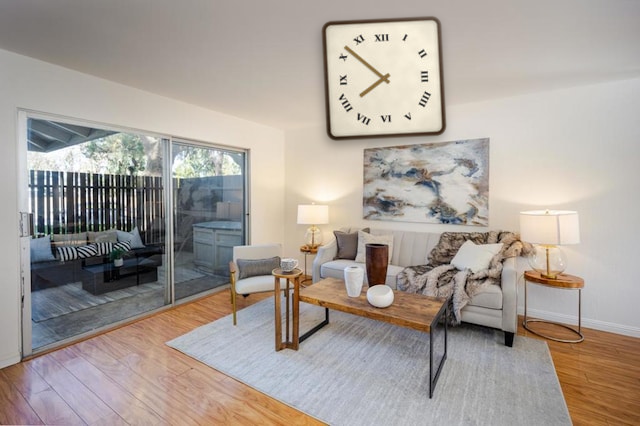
7:52
